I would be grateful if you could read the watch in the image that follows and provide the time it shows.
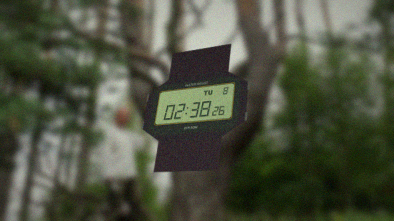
2:38:26
